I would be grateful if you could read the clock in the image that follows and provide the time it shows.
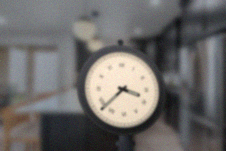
3:38
